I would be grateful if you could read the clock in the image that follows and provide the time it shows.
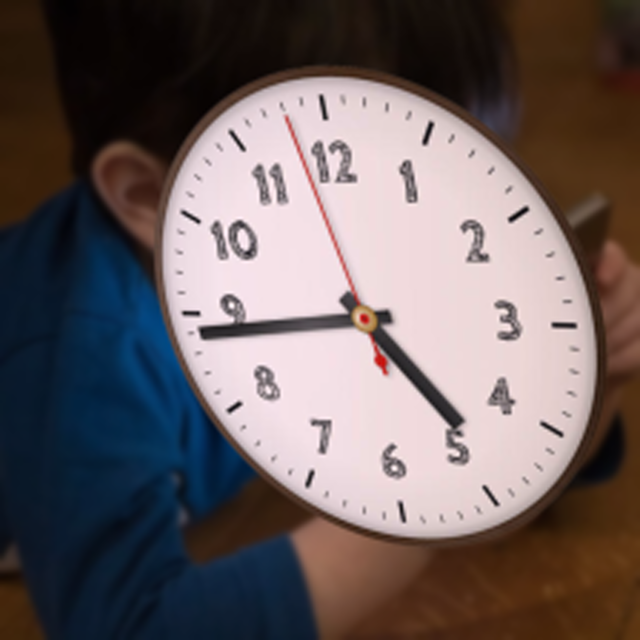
4:43:58
